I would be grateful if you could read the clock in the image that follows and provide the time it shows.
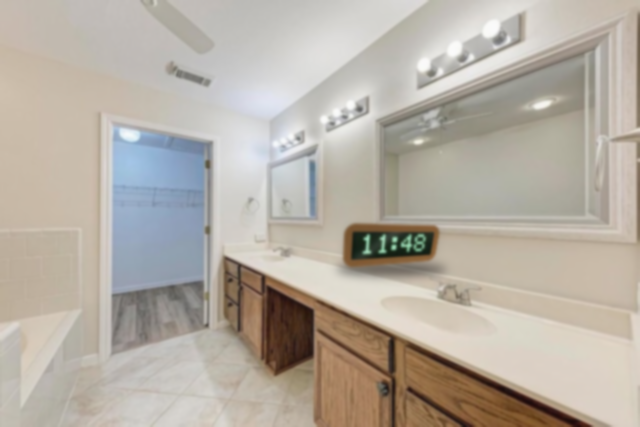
11:48
